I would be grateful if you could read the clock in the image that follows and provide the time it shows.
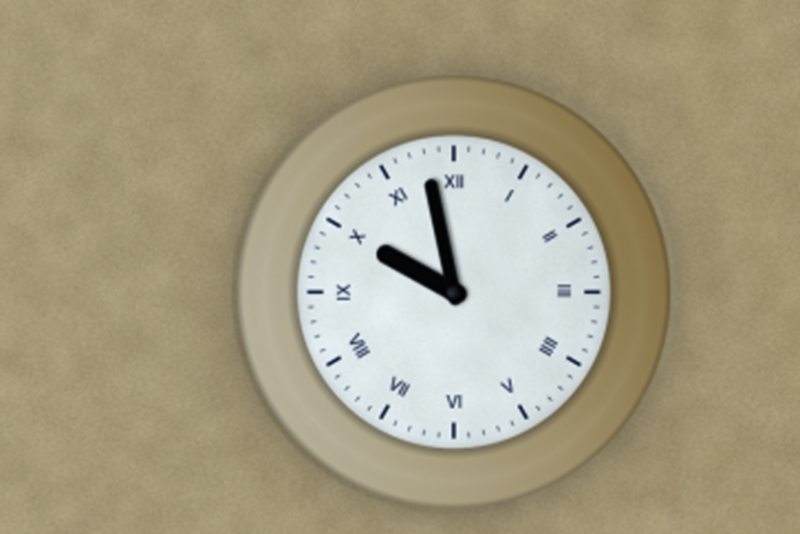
9:58
